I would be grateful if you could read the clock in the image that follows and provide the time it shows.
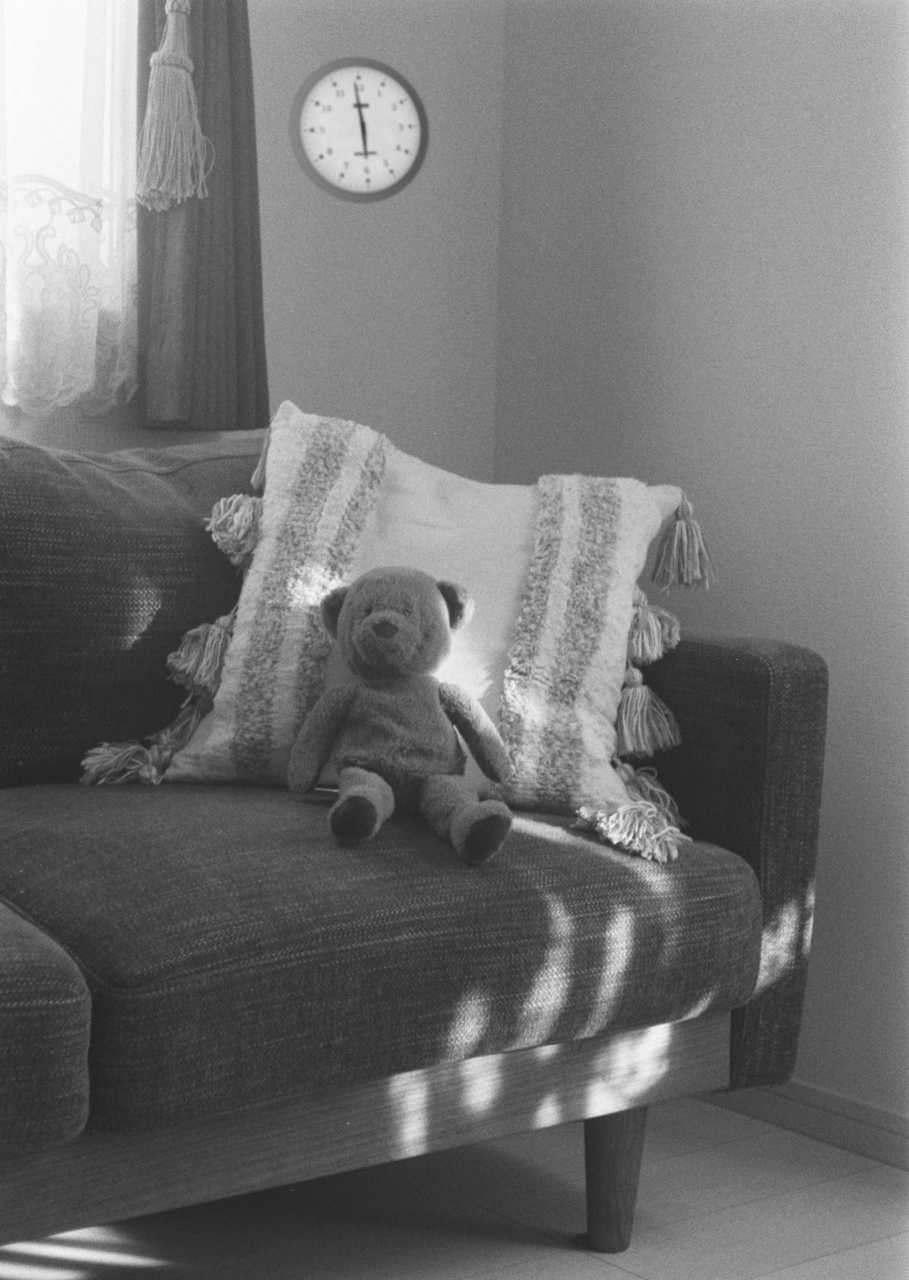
5:59
